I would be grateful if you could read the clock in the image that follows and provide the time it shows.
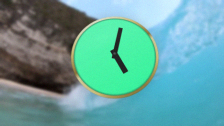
5:02
